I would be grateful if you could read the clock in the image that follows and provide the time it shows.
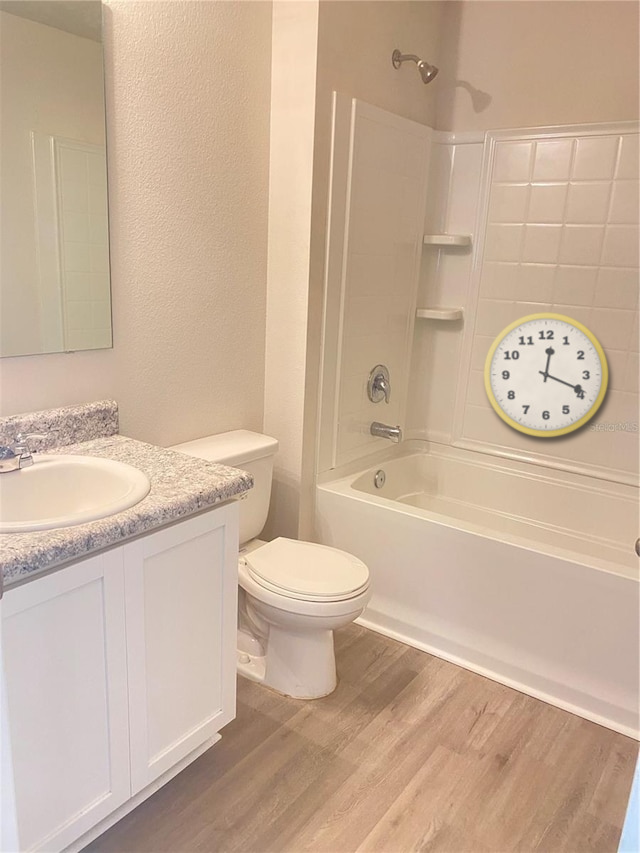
12:19
